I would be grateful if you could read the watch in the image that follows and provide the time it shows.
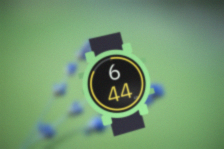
6:44
